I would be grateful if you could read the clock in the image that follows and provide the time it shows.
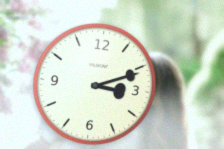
3:11
